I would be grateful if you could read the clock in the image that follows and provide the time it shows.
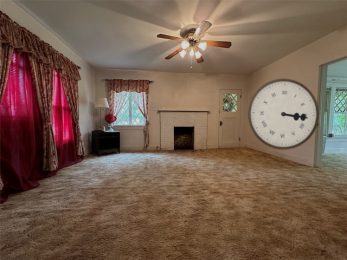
3:16
